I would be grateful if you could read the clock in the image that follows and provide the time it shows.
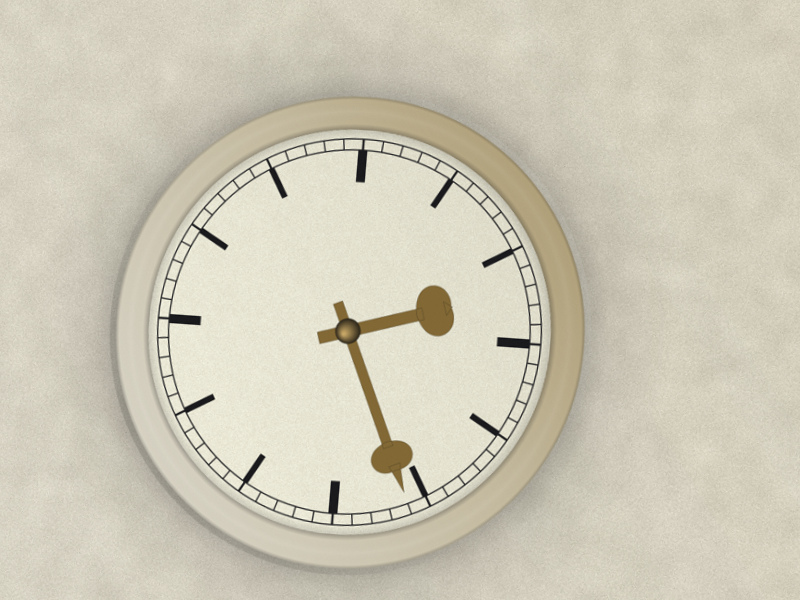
2:26
